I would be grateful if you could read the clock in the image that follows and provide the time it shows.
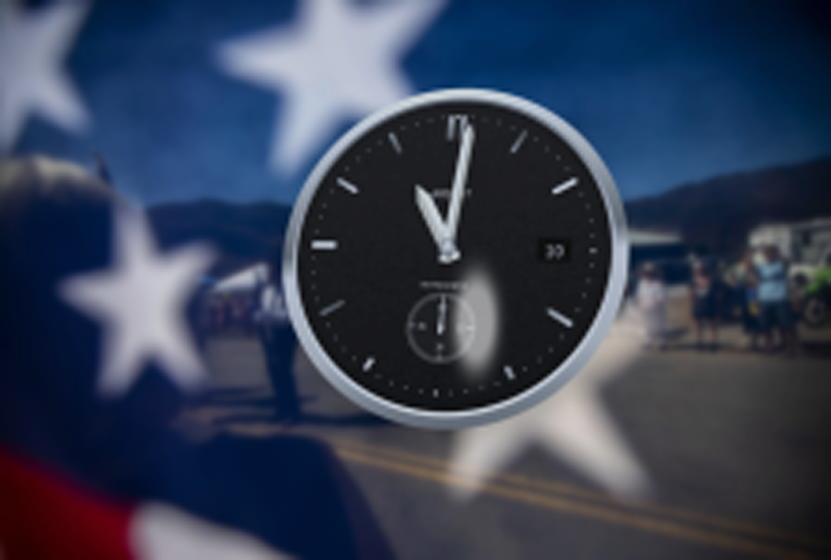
11:01
